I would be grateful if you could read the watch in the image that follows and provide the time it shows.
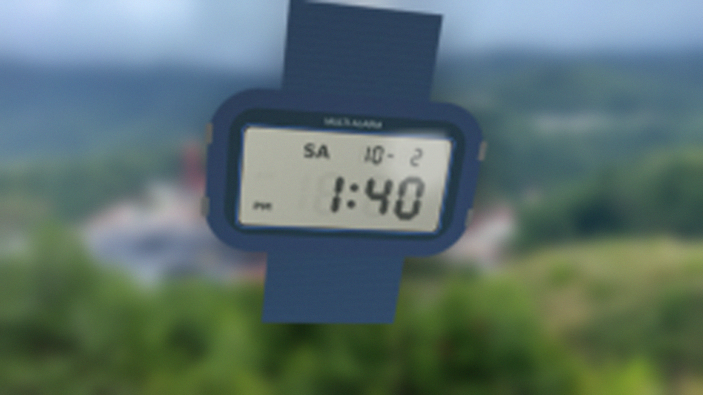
1:40
